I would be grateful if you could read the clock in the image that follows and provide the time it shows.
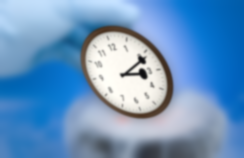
3:11
